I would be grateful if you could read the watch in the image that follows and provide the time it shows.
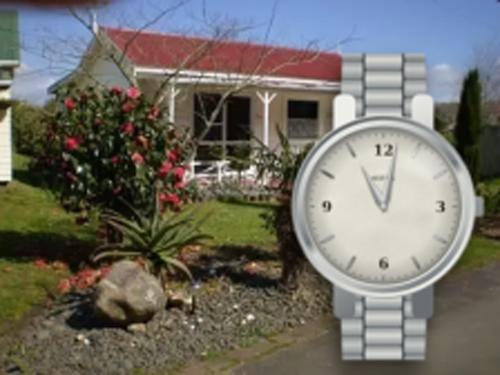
11:02
